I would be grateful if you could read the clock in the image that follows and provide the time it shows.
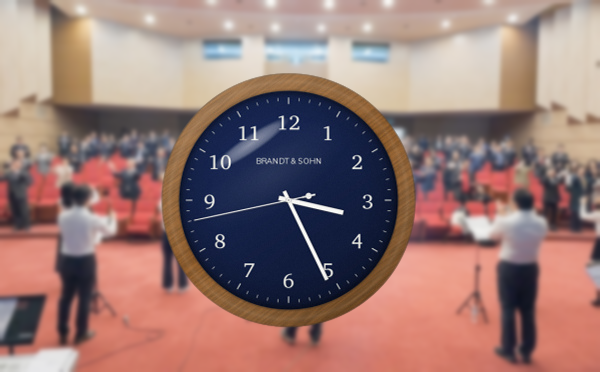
3:25:43
